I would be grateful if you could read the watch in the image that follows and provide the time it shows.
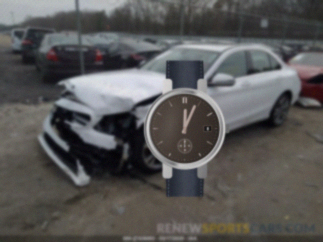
12:04
